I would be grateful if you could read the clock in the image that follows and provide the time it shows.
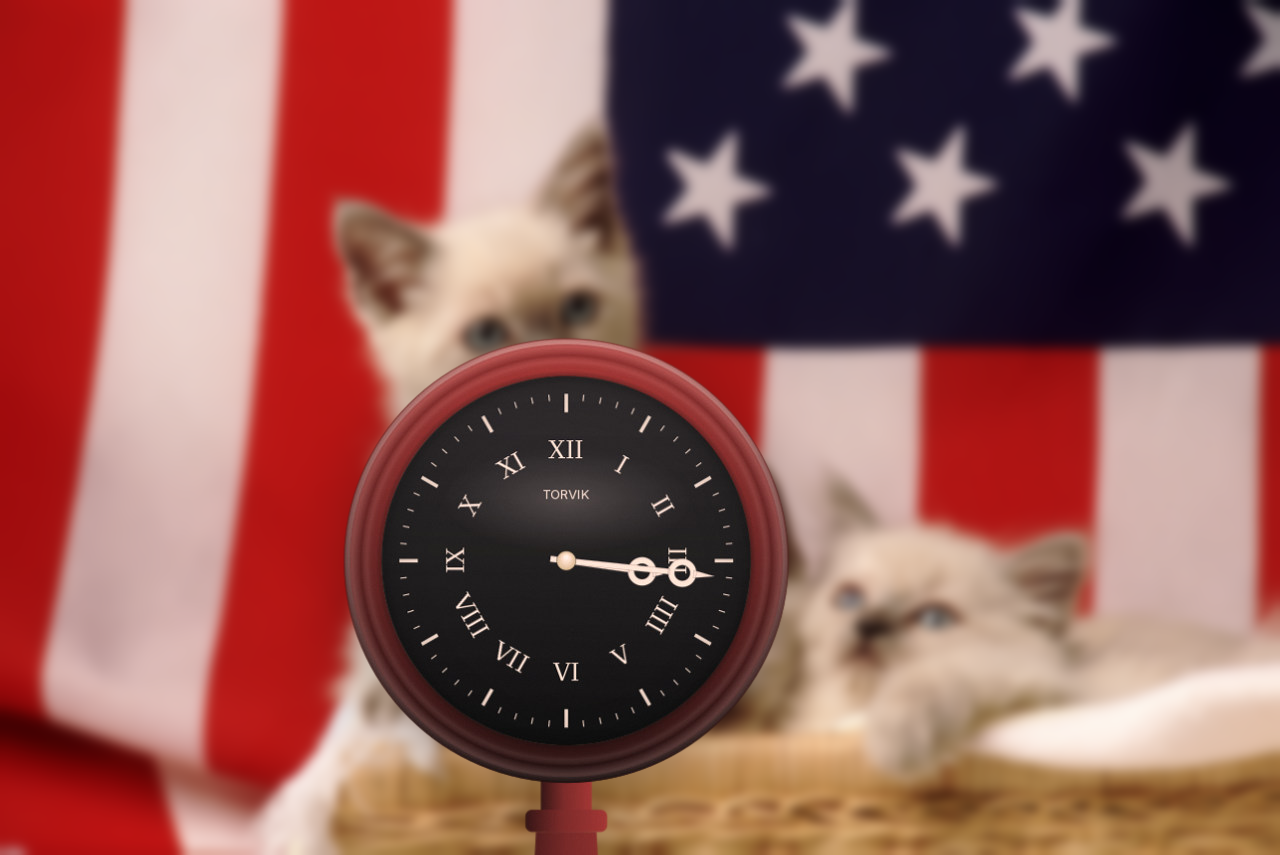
3:16
